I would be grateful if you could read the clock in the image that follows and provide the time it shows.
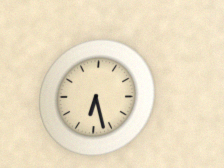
6:27
